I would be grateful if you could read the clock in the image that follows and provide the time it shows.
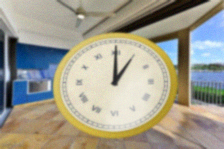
1:00
